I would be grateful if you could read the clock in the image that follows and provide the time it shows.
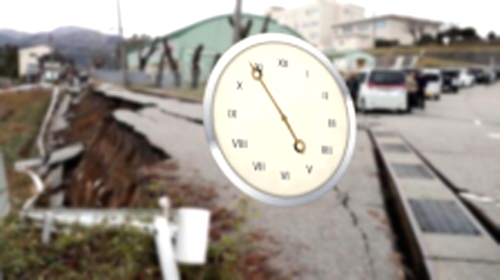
4:54
